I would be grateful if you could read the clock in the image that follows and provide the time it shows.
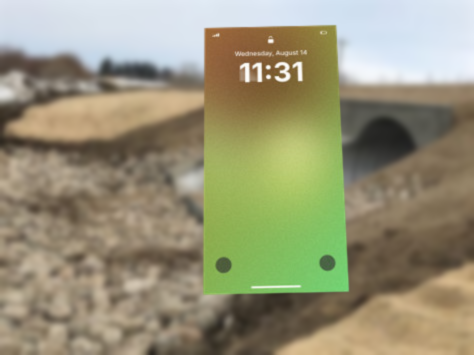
11:31
